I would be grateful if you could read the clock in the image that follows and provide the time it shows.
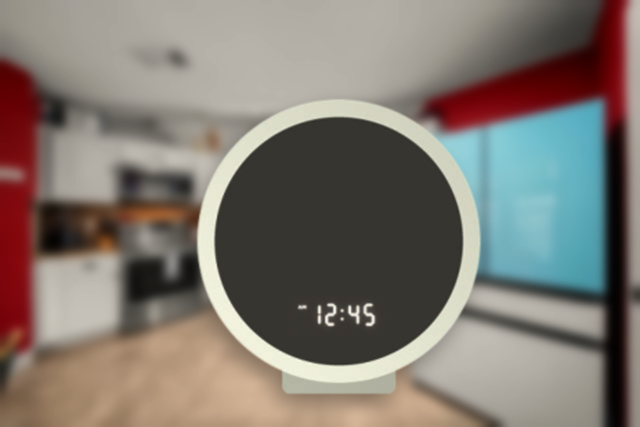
12:45
